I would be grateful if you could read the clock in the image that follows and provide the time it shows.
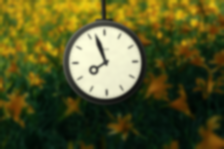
7:57
